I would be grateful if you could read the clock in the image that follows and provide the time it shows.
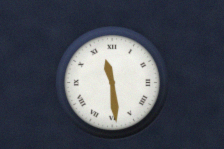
11:29
